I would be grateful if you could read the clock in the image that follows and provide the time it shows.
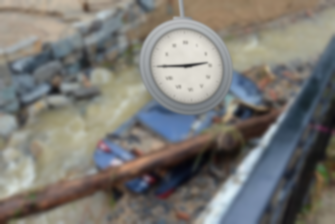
2:45
